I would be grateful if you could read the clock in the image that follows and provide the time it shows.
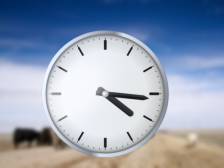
4:16
